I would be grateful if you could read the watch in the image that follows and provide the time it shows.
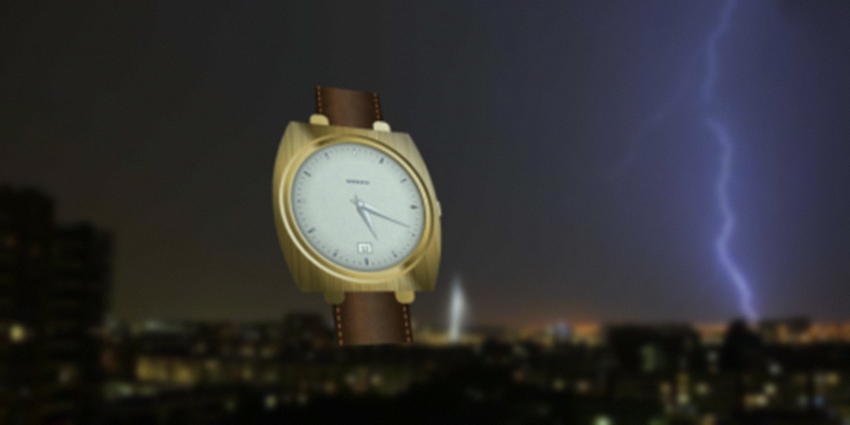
5:19
